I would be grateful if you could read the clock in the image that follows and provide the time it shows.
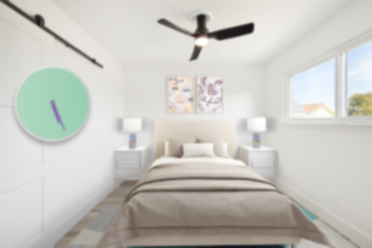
5:26
